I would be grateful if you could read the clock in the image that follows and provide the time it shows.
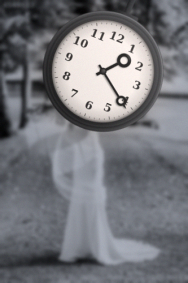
1:21
